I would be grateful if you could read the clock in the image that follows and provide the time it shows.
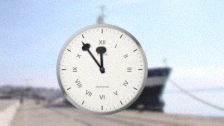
11:54
